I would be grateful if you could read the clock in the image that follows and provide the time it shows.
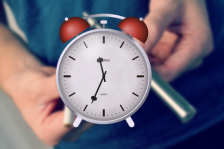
11:34
